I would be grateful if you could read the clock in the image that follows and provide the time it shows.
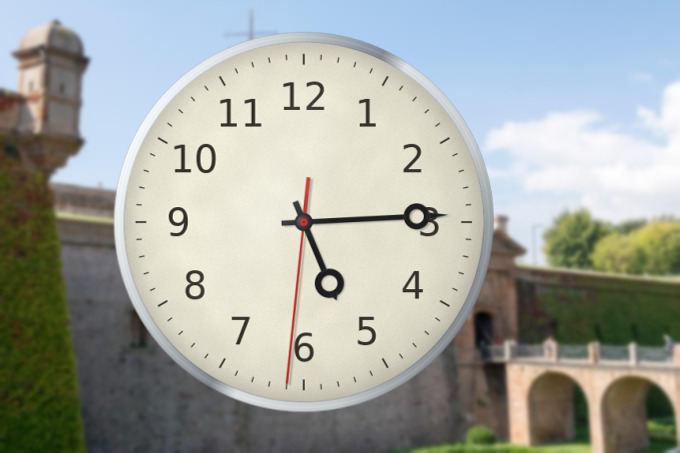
5:14:31
